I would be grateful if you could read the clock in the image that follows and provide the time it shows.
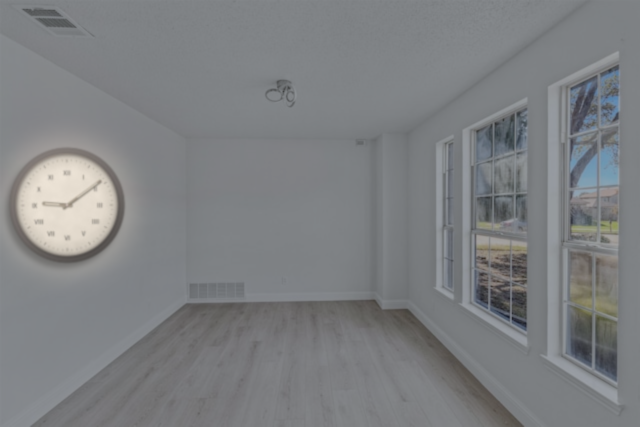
9:09
